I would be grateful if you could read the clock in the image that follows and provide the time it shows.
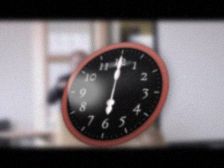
6:00
